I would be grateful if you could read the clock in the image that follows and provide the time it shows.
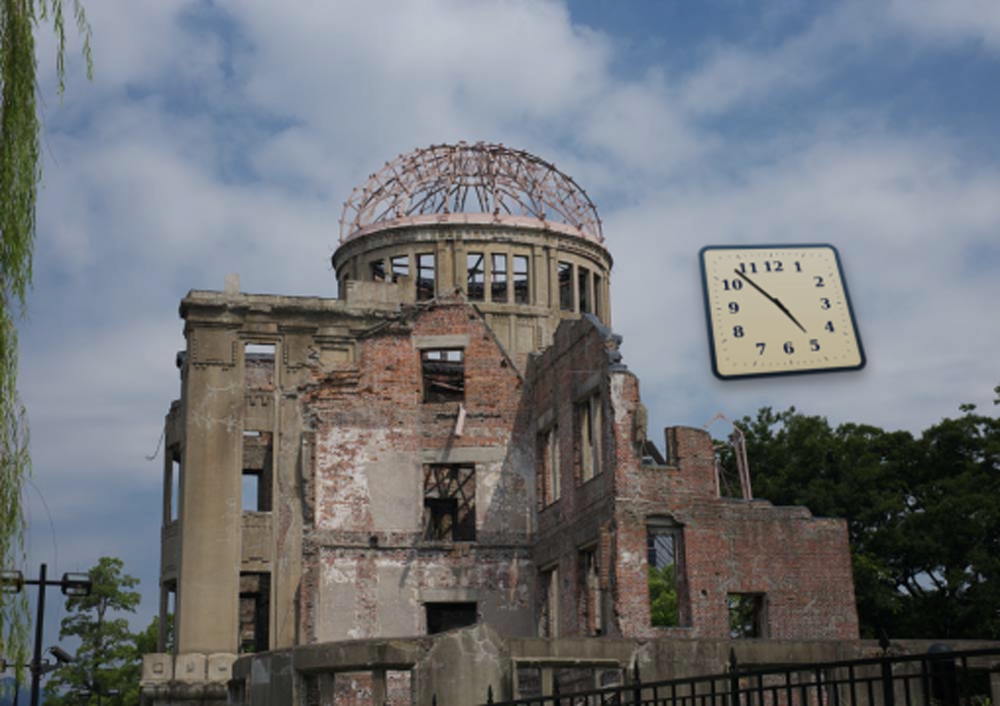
4:53
